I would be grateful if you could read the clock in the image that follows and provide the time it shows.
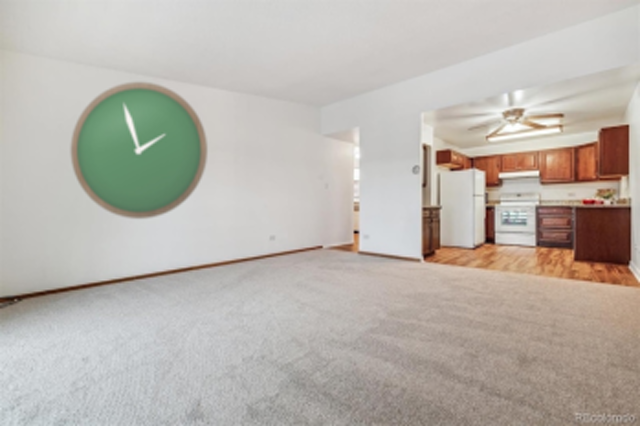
1:57
